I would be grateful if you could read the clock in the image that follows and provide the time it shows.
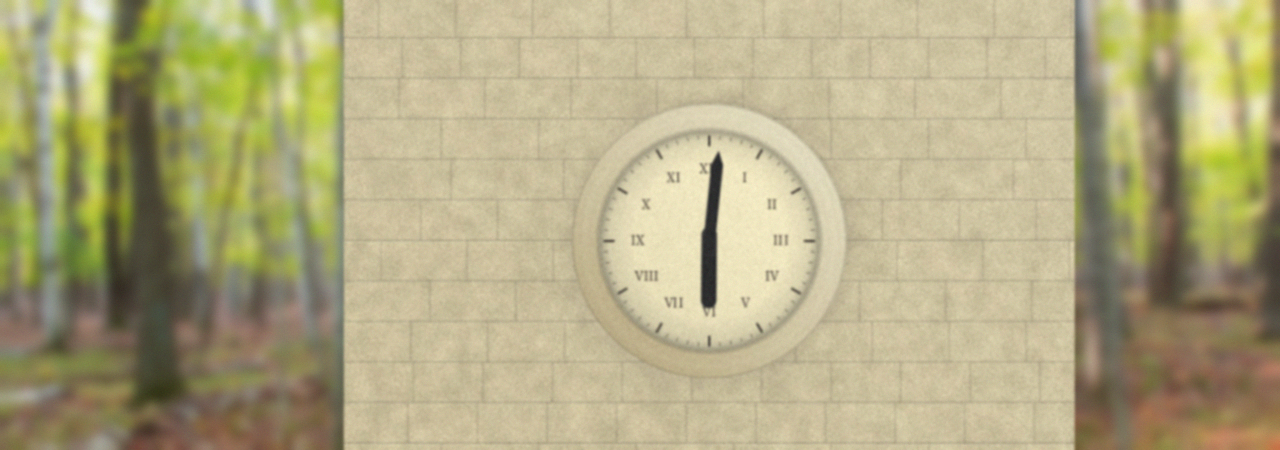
6:01
